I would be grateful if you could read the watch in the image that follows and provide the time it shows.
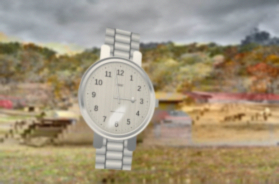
2:58
